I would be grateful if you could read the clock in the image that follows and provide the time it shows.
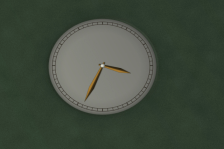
3:34
